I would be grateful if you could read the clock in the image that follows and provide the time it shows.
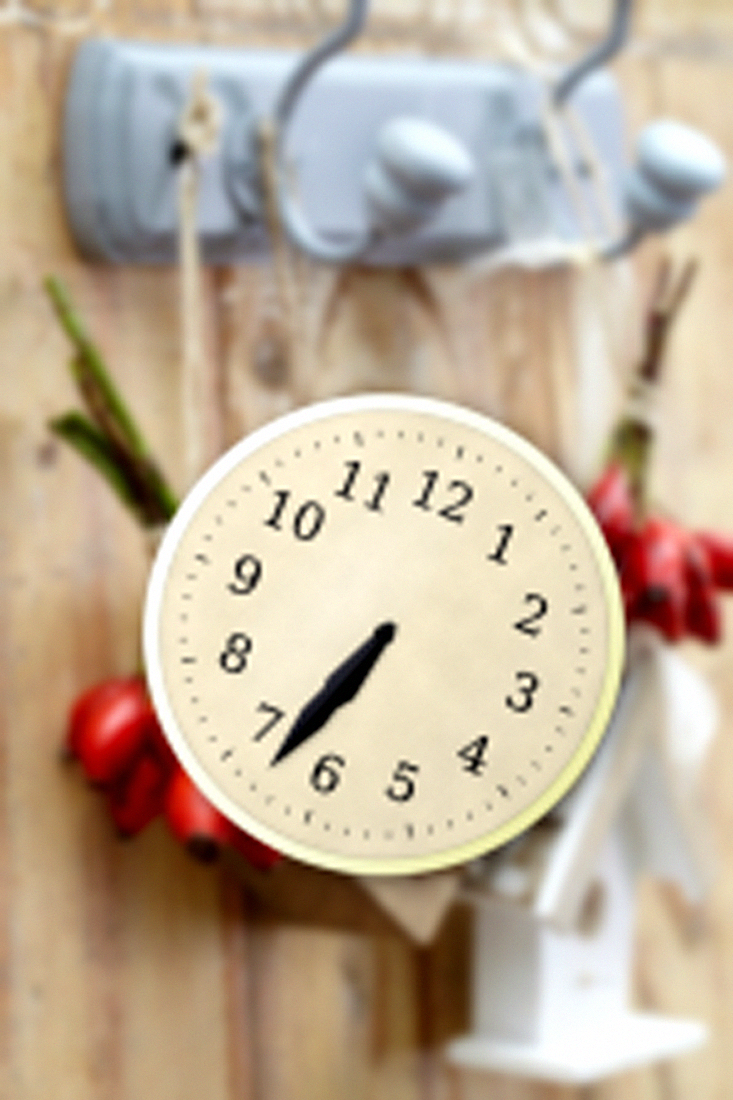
6:33
